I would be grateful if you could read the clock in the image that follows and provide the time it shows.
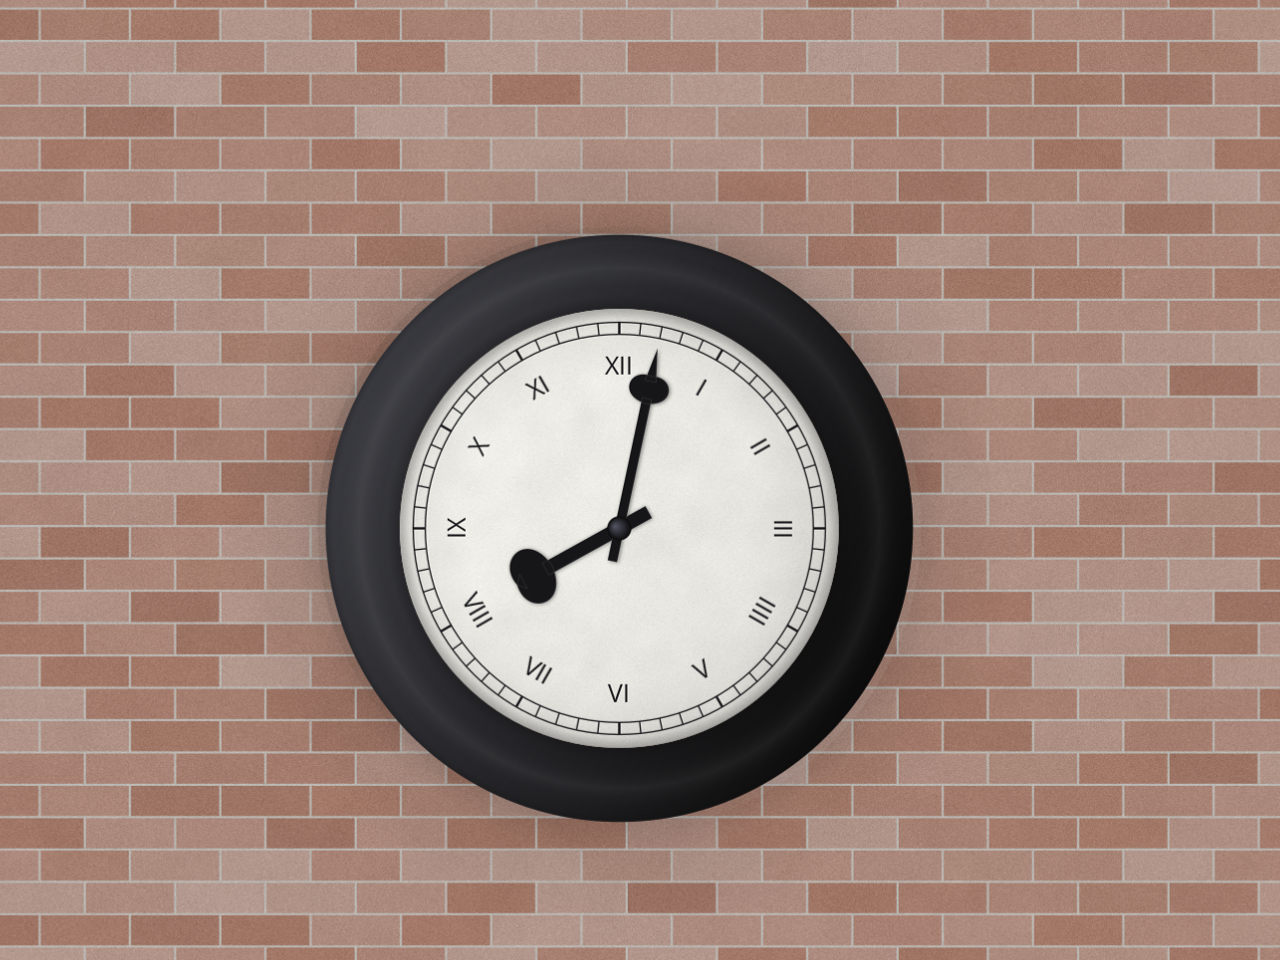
8:02
